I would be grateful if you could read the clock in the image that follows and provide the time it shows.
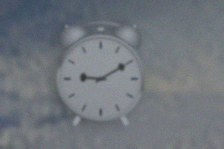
9:10
